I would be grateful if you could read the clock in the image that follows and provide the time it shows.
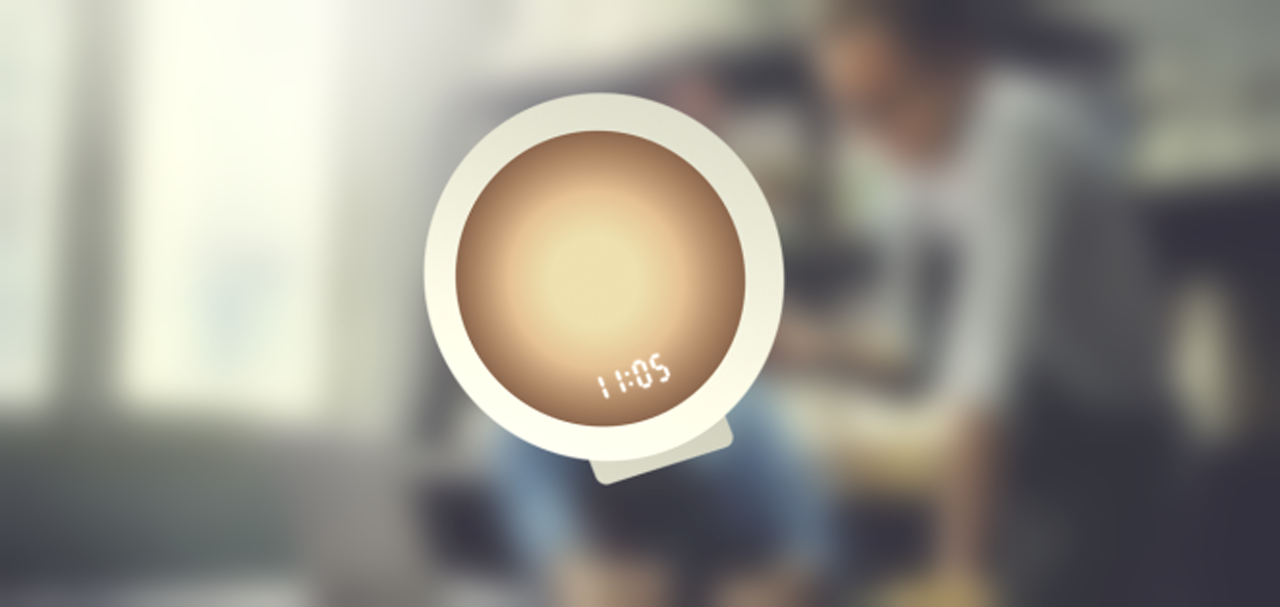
11:05
